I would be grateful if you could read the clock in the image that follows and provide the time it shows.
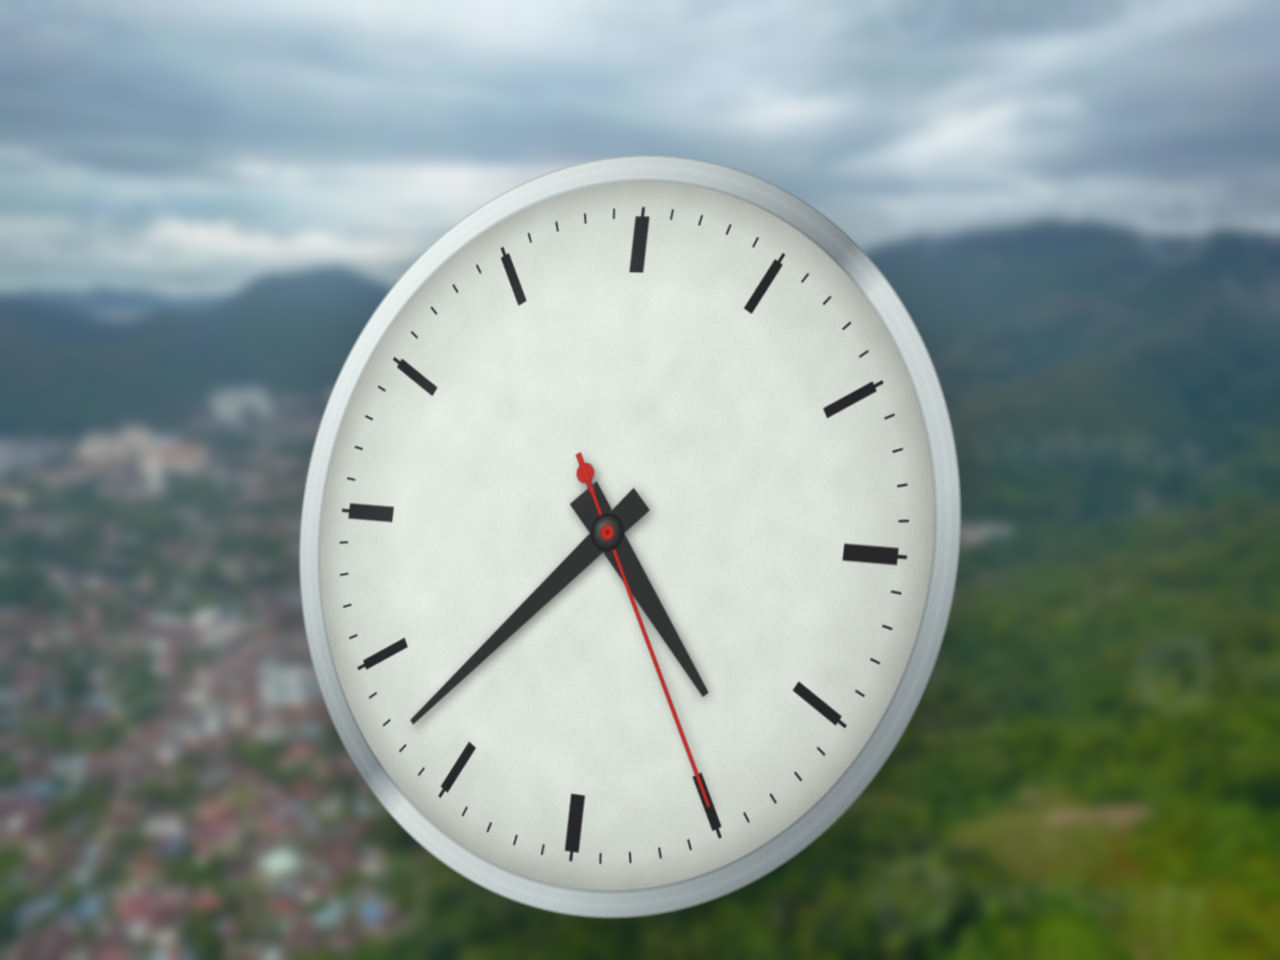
4:37:25
